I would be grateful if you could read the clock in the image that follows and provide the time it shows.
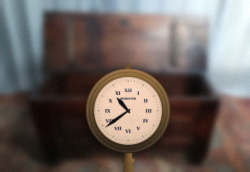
10:39
